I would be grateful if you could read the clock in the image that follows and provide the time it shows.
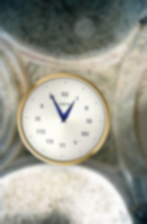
12:55
